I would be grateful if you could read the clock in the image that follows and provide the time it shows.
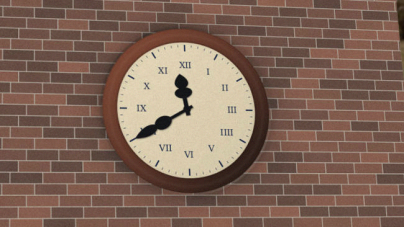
11:40
